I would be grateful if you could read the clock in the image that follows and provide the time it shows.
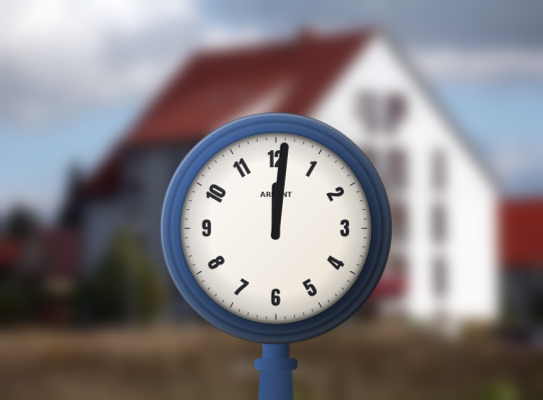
12:01
